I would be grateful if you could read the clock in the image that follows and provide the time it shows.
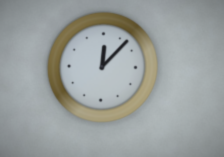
12:07
